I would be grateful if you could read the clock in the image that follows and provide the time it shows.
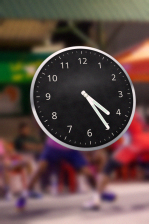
4:25
